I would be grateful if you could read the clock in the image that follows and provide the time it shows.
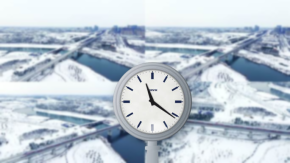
11:21
